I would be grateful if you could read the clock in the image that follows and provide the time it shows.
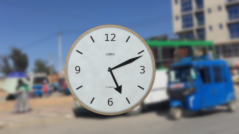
5:11
